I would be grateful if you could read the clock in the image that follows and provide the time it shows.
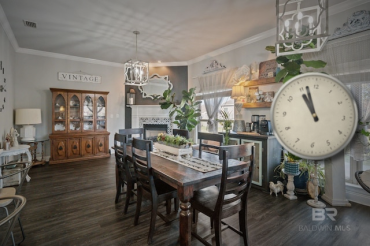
10:57
